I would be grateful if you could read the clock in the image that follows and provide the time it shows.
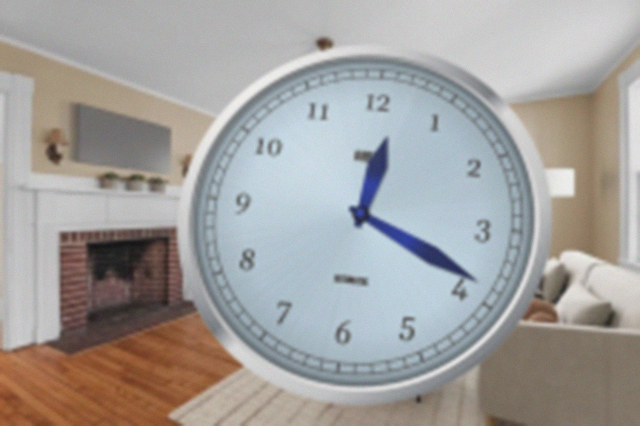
12:19
